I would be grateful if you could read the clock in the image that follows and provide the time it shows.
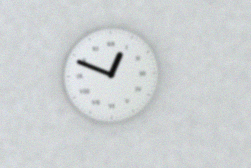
12:49
